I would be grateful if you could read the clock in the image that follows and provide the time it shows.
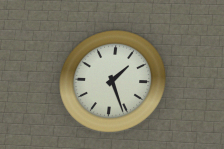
1:26
